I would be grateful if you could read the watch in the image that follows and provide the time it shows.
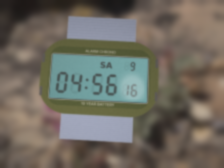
4:56:16
